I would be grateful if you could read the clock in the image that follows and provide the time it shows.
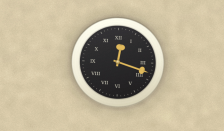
12:18
